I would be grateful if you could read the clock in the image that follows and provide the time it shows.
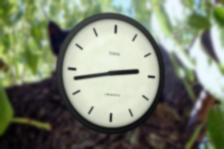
2:43
